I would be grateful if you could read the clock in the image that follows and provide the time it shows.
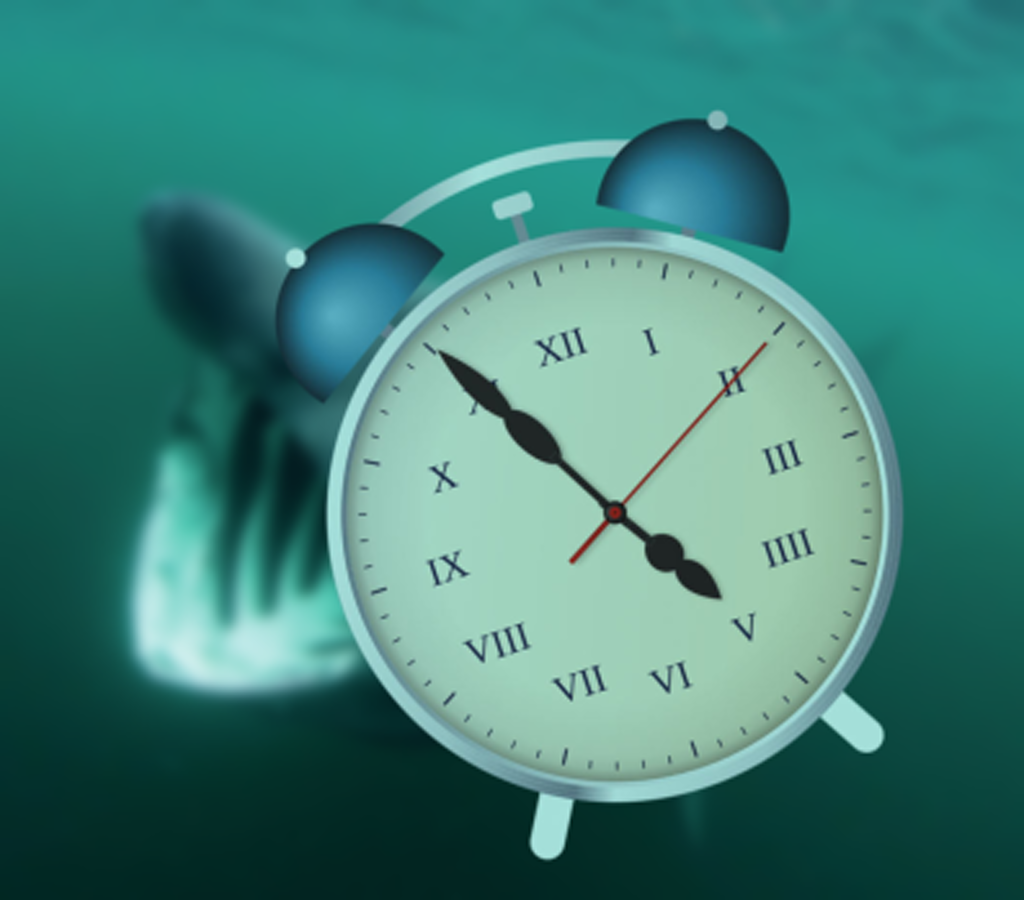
4:55:10
